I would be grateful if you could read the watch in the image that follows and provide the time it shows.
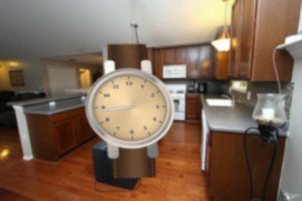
8:44
